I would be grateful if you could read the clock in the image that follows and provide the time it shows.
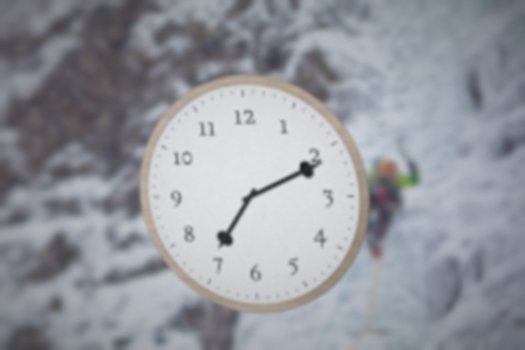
7:11
